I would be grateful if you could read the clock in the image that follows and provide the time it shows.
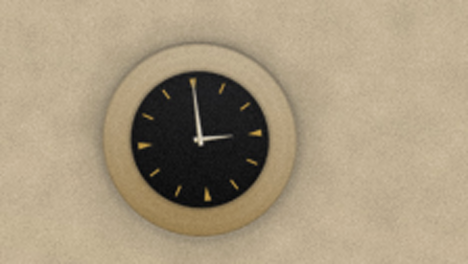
3:00
